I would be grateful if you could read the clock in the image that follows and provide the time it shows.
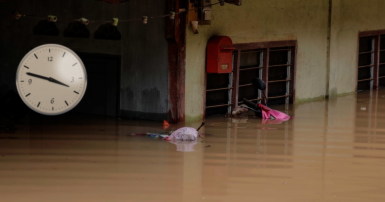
3:48
